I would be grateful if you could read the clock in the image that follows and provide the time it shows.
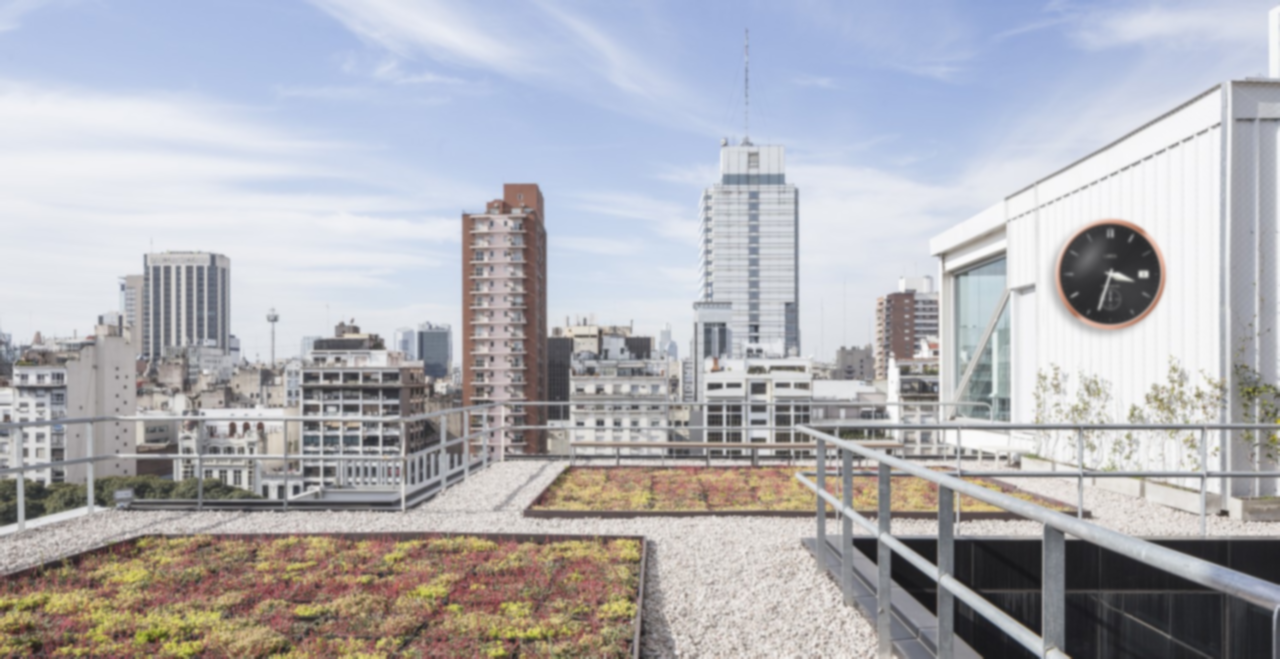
3:33
